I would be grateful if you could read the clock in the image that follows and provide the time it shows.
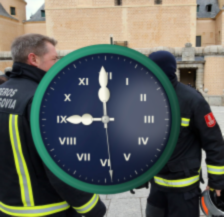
8:59:29
